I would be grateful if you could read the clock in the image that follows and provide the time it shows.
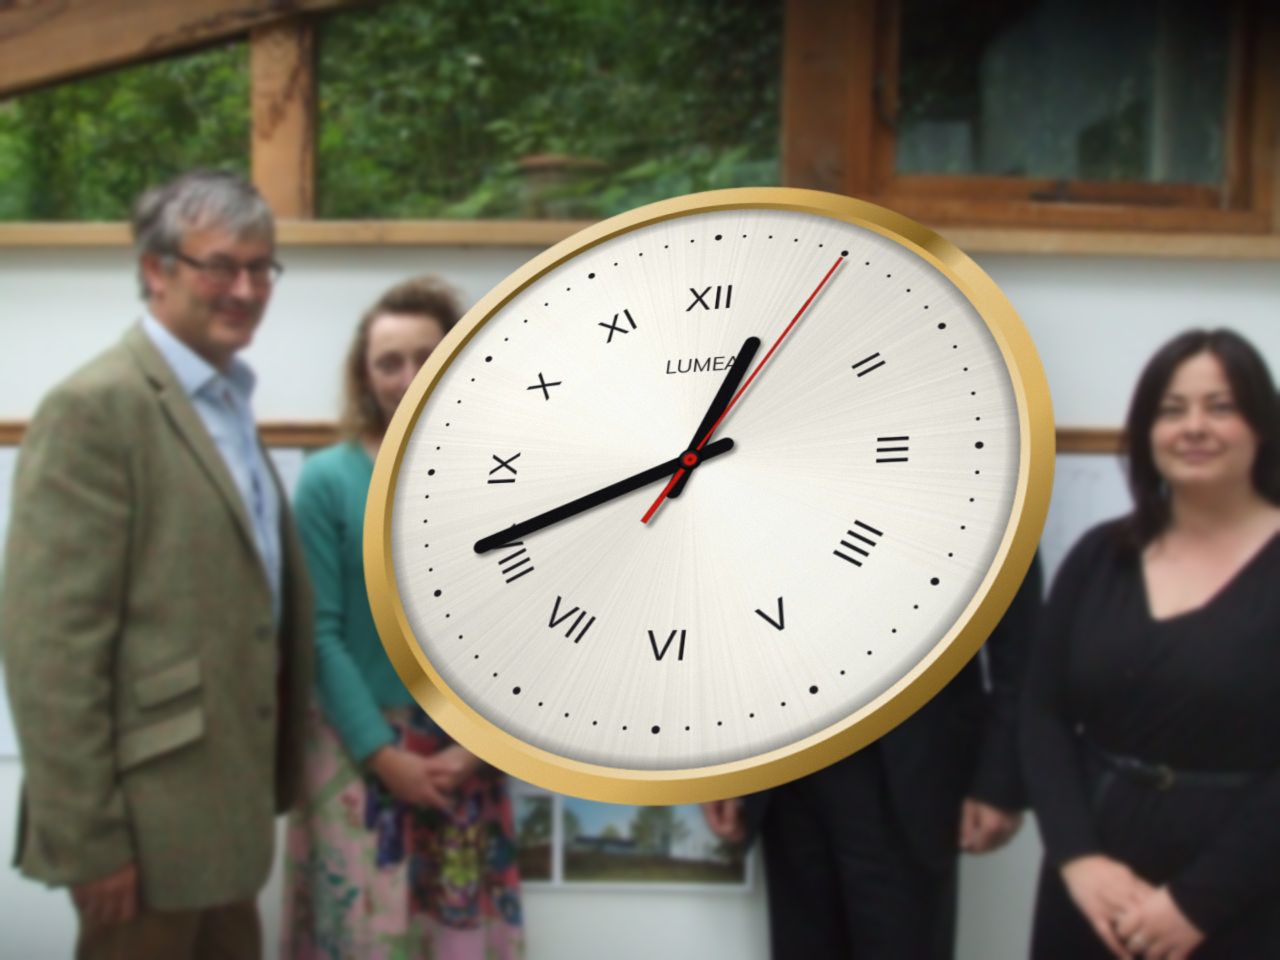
12:41:05
